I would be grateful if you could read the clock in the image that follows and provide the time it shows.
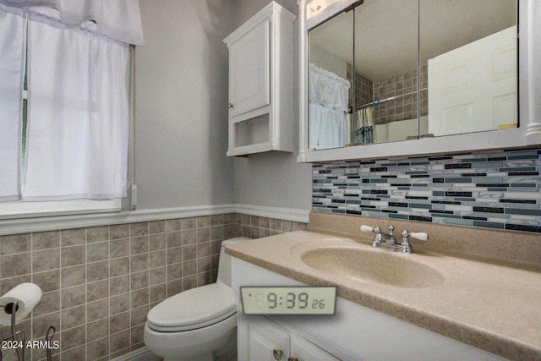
9:39:26
